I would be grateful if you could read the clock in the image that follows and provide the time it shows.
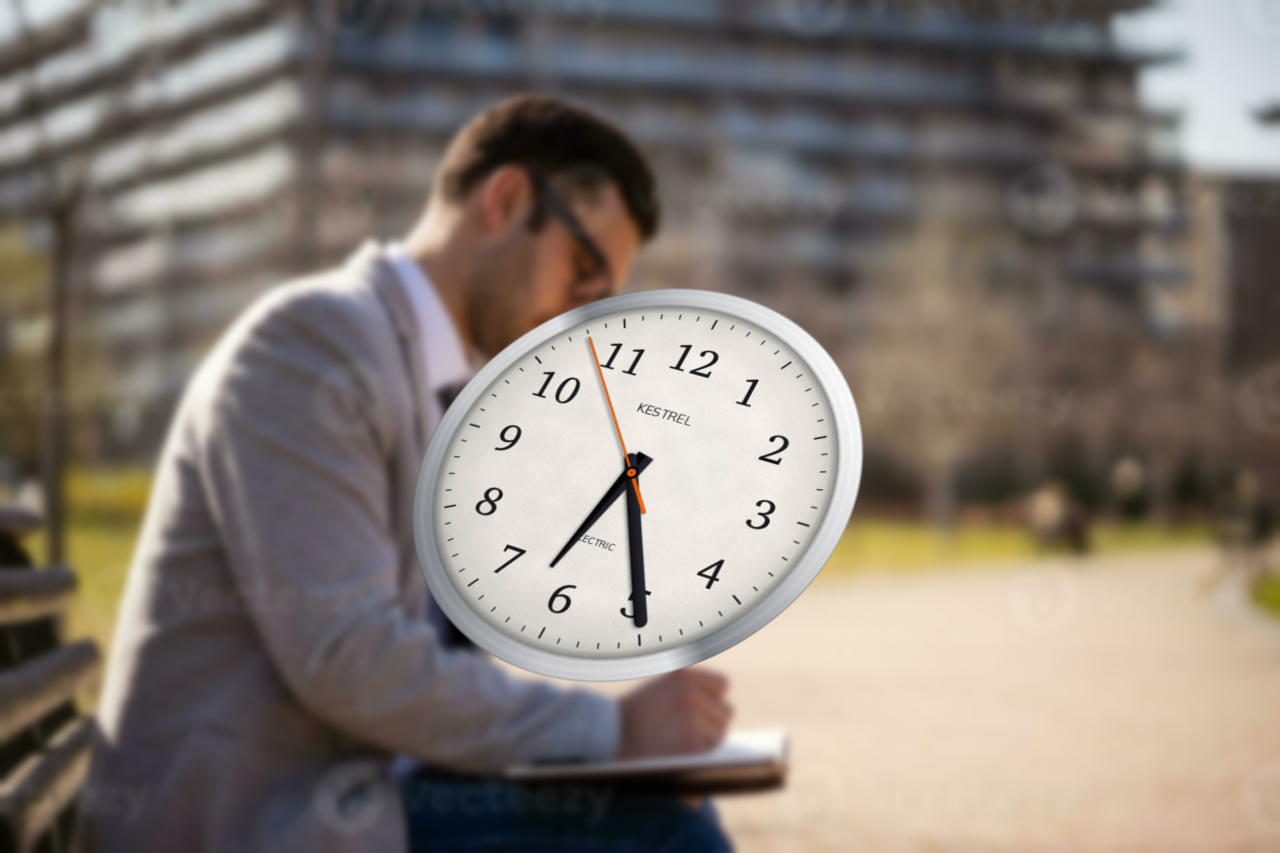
6:24:53
